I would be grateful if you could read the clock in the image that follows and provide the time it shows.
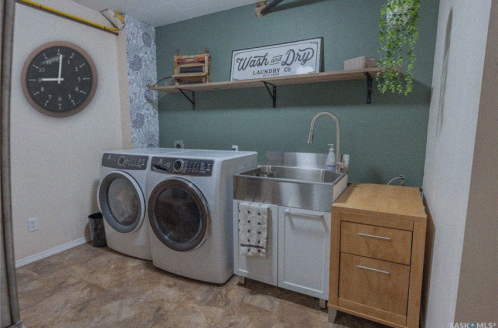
9:01
